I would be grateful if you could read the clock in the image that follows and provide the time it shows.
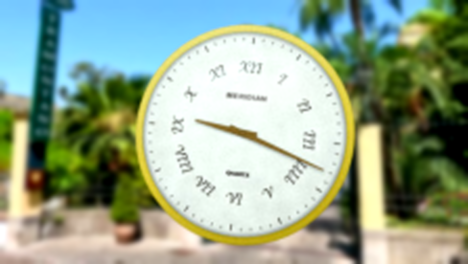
9:18
